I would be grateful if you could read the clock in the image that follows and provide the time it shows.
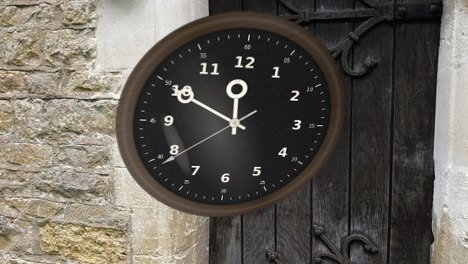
11:49:39
